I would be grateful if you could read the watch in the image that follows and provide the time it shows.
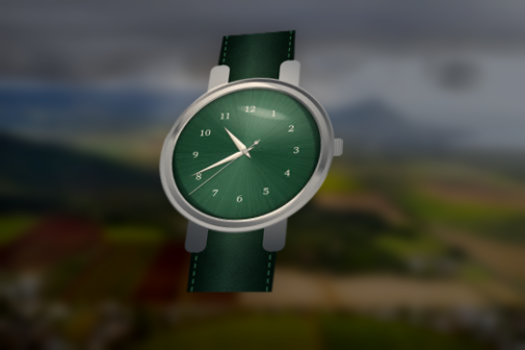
10:40:38
